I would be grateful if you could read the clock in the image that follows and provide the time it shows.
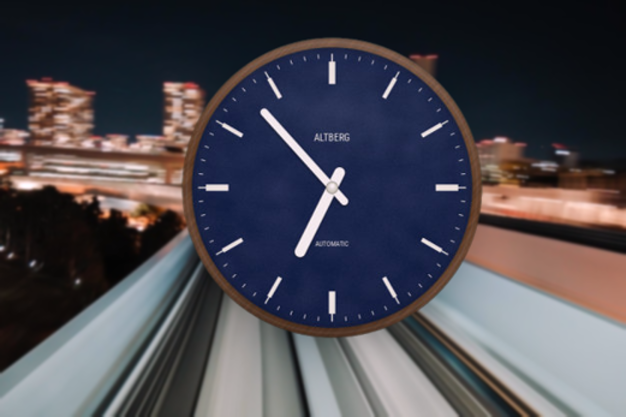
6:53
